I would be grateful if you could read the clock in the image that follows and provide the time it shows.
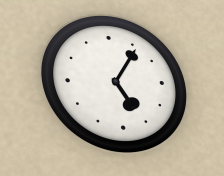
5:06
